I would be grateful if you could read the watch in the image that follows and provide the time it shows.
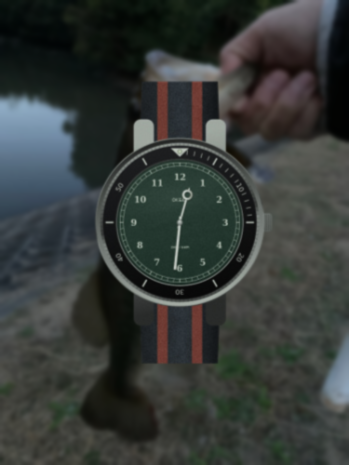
12:31
